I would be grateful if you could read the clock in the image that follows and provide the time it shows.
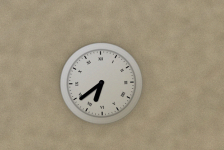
6:39
